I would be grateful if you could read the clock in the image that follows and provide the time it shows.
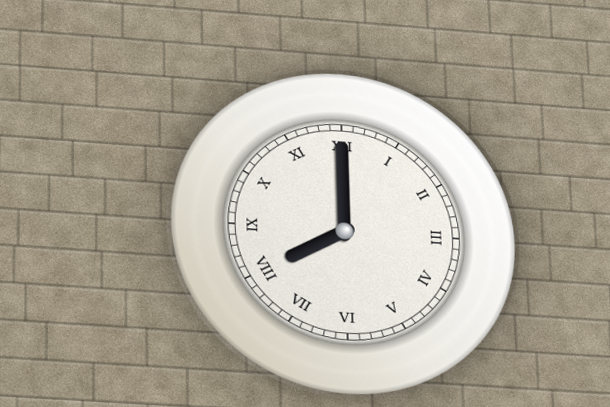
8:00
